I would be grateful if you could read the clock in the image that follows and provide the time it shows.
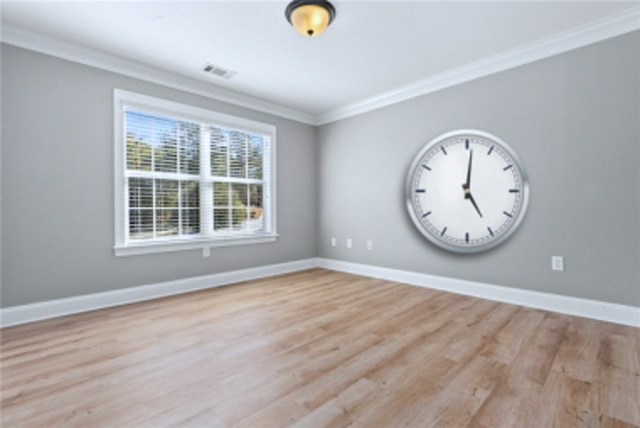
5:01
